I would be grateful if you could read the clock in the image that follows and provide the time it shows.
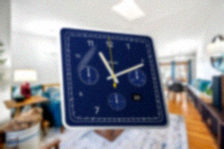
11:11
